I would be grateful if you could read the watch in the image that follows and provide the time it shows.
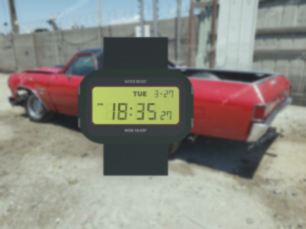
18:35
